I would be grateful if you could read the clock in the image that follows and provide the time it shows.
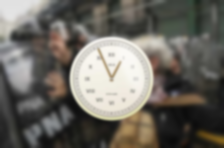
12:56
